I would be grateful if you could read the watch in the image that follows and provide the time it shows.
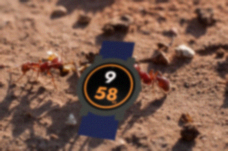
9:58
